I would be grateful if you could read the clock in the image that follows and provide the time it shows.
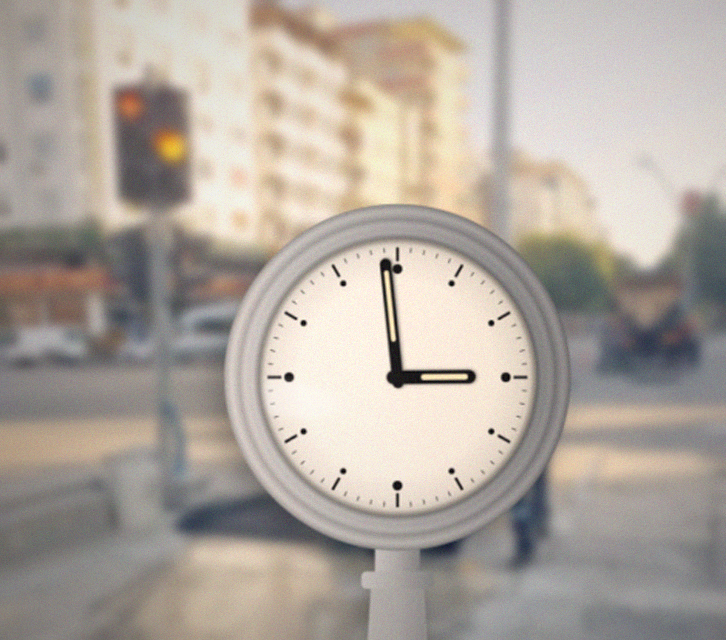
2:59
